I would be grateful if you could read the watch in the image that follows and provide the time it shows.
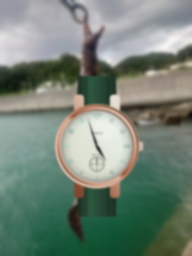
4:57
